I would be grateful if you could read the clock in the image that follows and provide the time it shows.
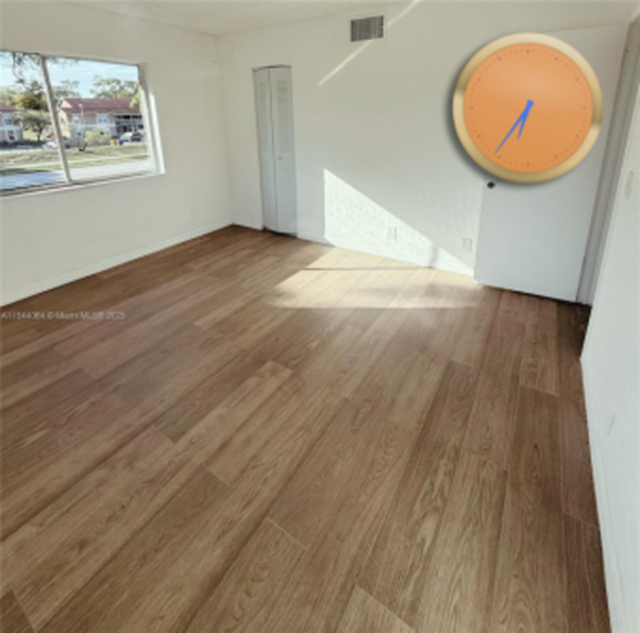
6:36
